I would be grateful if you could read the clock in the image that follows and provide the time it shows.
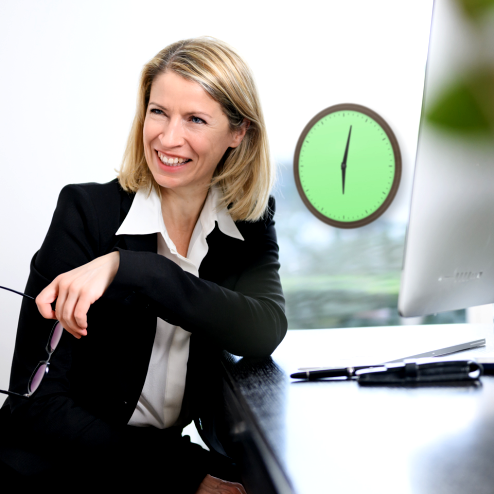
6:02
